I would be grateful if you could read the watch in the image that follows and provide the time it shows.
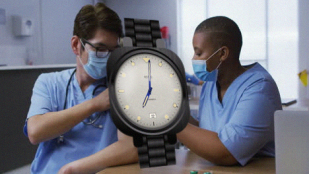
7:01
